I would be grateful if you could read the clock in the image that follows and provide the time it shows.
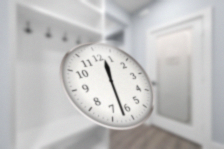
12:32
